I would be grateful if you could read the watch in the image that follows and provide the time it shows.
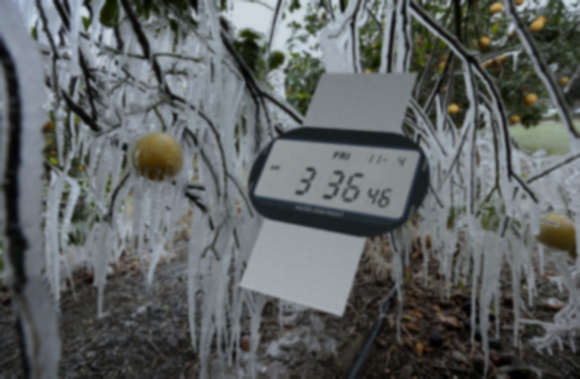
3:36:46
